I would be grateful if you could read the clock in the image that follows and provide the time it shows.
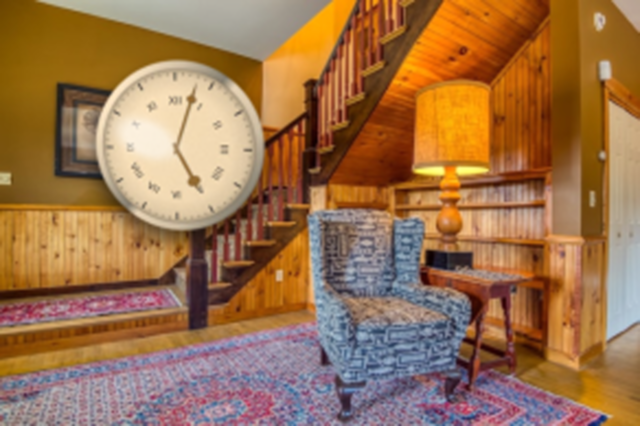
5:03
